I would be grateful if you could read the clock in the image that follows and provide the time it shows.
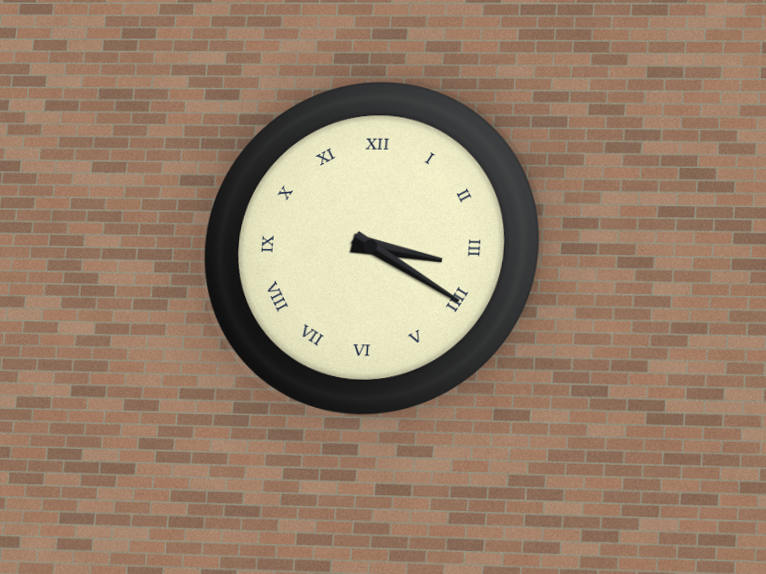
3:20
